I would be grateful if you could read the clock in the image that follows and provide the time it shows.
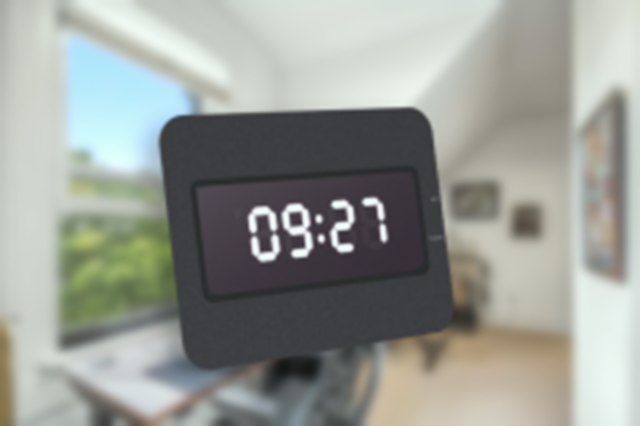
9:27
